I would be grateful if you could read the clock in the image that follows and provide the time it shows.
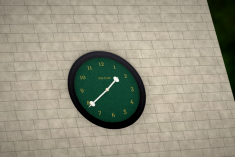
1:39
